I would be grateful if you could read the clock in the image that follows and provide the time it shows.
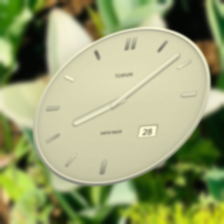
8:08
